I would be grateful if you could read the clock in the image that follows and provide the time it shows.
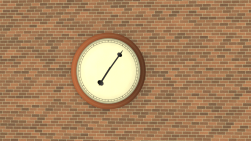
7:06
